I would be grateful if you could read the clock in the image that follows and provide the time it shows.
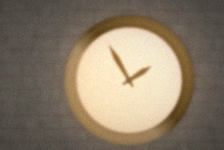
1:55
